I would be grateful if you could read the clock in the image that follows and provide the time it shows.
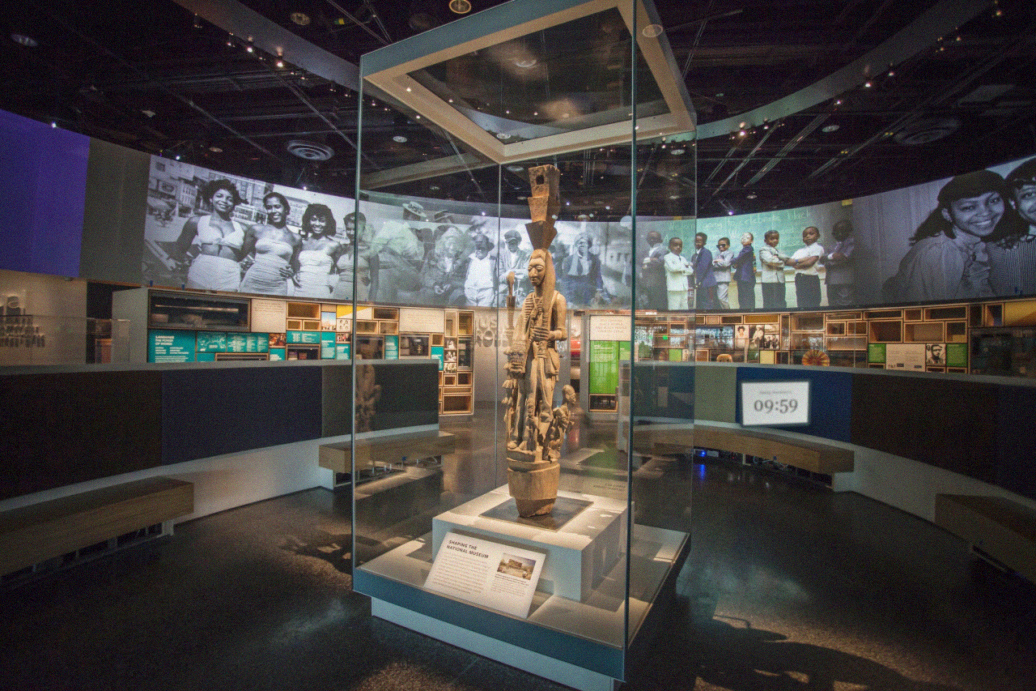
9:59
